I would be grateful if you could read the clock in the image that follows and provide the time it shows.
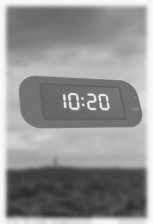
10:20
